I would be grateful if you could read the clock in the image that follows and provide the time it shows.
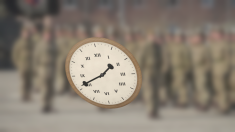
1:41
